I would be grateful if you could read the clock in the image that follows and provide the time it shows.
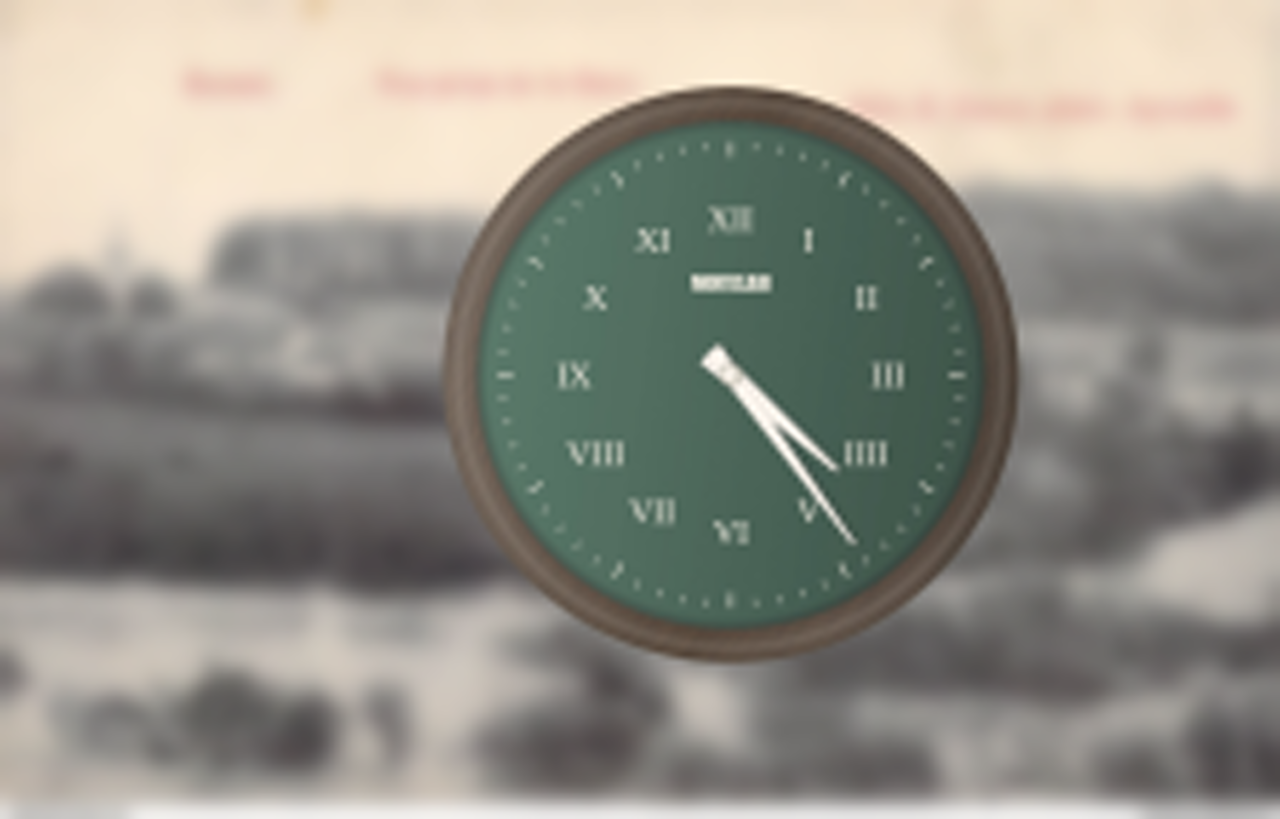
4:24
